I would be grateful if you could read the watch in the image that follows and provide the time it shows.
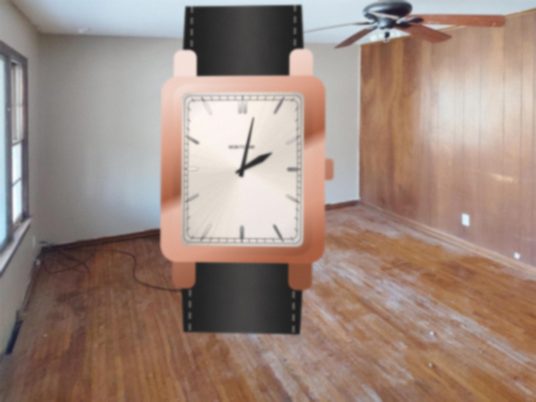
2:02
